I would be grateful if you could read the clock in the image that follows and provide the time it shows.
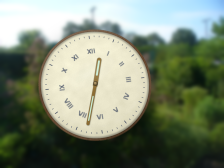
12:33
